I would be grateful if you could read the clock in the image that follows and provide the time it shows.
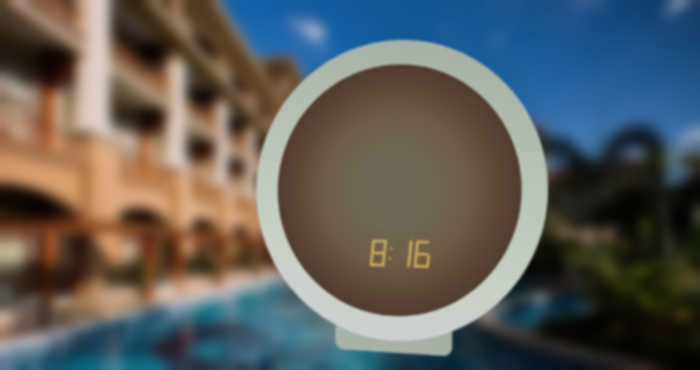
8:16
